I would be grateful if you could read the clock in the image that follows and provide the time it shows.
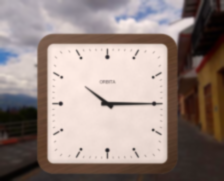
10:15
